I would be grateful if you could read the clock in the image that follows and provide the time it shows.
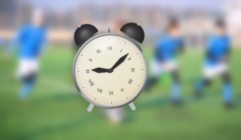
9:08
